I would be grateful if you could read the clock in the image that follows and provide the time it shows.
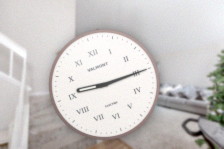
9:15
